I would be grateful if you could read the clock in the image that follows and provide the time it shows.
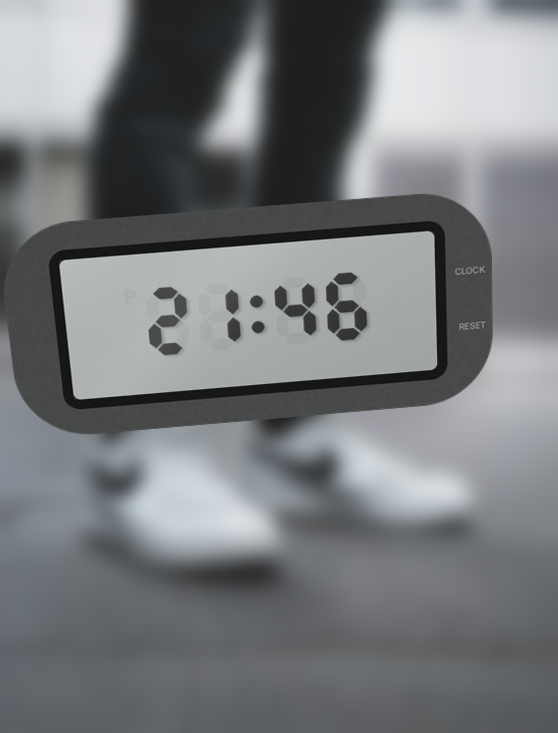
21:46
